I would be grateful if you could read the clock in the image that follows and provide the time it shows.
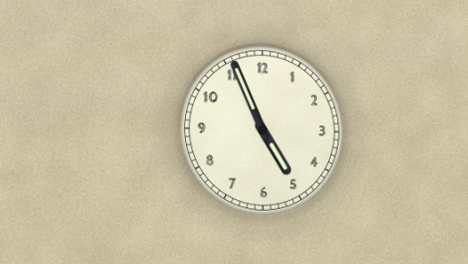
4:56
